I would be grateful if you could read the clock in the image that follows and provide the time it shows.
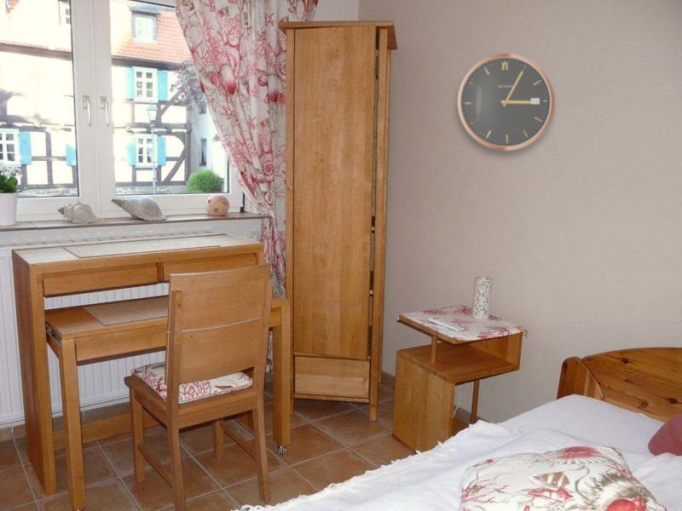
3:05
